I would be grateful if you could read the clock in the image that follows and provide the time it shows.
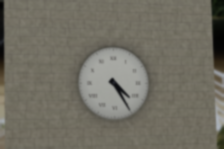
4:25
